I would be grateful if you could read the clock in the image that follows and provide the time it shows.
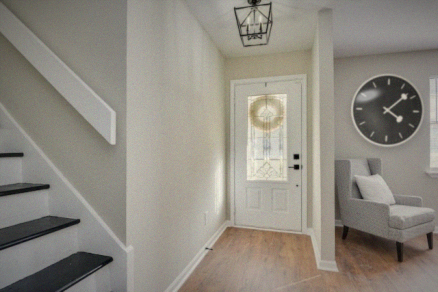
4:08
